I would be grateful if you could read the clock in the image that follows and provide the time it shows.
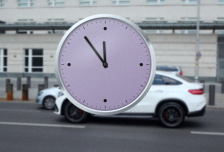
11:54
